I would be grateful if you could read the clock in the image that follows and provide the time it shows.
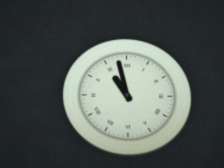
10:58
